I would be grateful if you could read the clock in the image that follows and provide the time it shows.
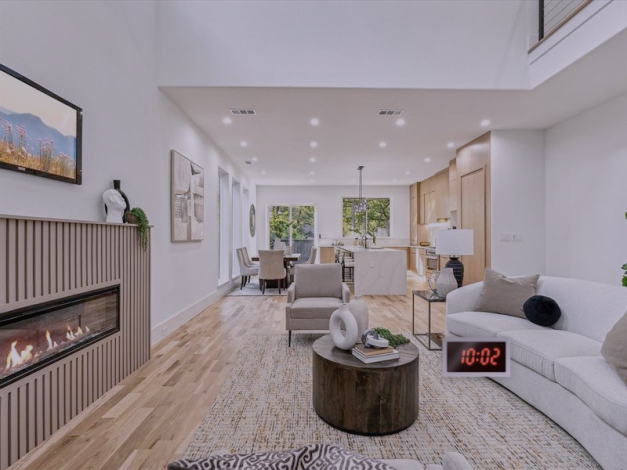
10:02
